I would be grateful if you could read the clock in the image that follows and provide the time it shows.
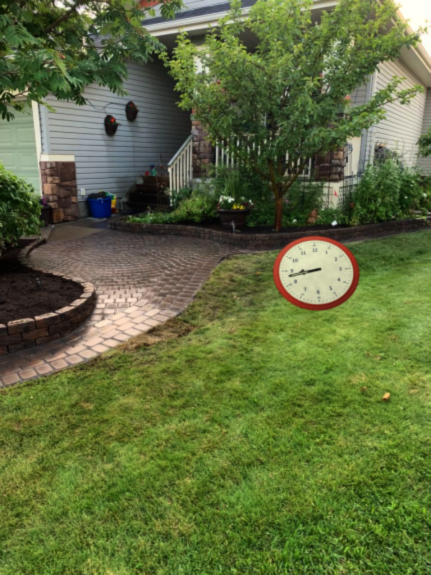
8:43
